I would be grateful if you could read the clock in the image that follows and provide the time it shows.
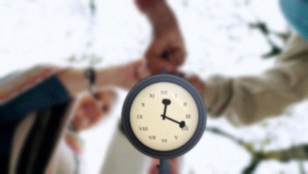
12:19
